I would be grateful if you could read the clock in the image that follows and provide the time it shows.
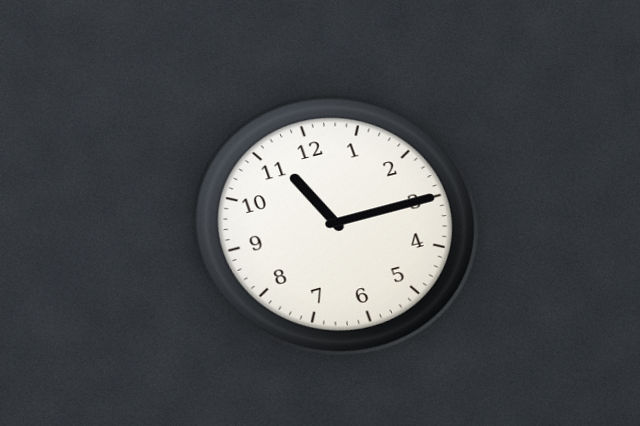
11:15
